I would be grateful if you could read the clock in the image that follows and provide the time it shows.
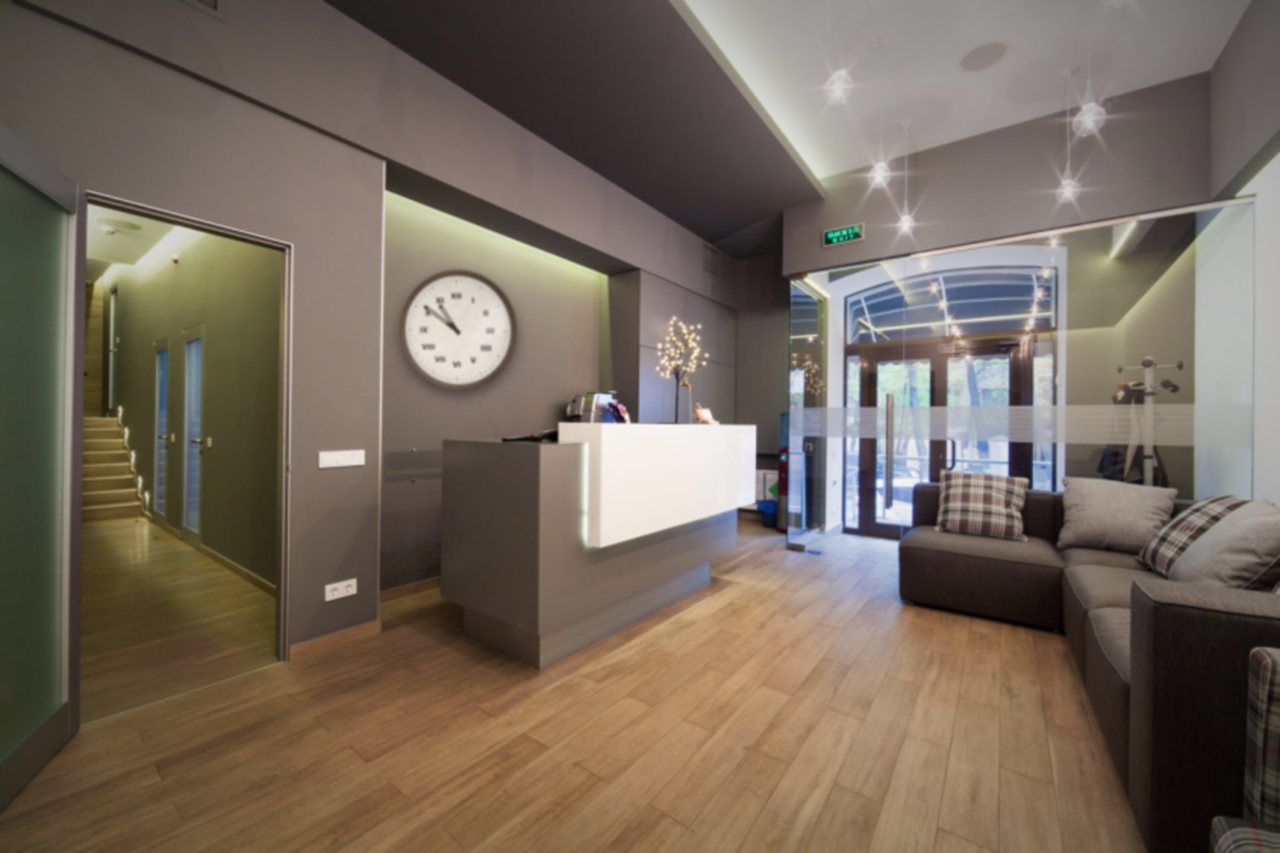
10:51
